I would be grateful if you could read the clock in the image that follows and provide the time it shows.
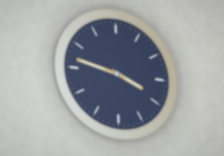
3:47
